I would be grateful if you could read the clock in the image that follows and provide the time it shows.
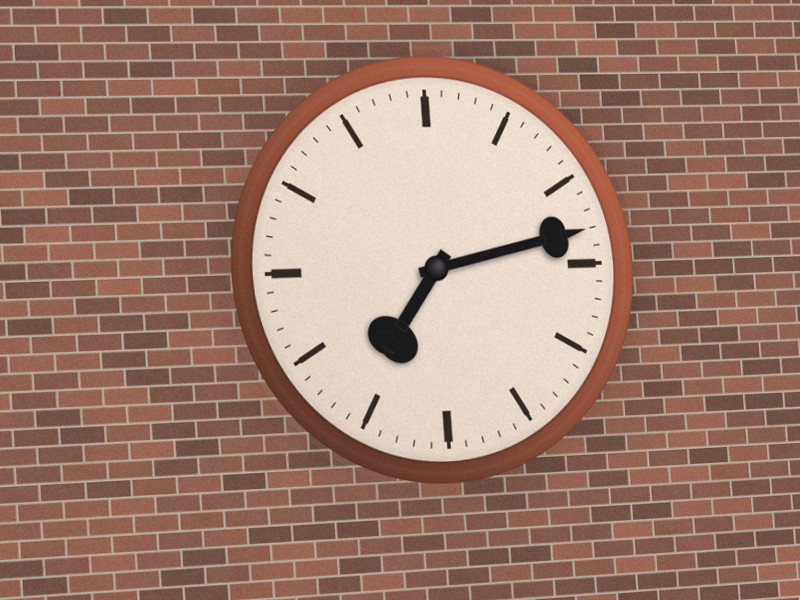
7:13
